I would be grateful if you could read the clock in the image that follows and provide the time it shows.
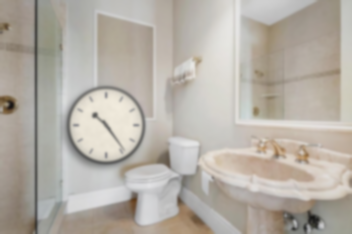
10:24
